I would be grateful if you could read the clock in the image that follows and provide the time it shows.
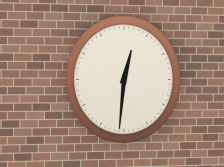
12:31
